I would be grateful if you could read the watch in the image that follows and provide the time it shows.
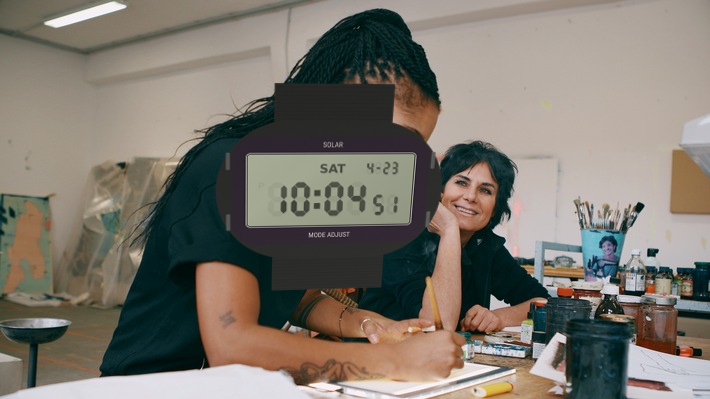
10:04:51
